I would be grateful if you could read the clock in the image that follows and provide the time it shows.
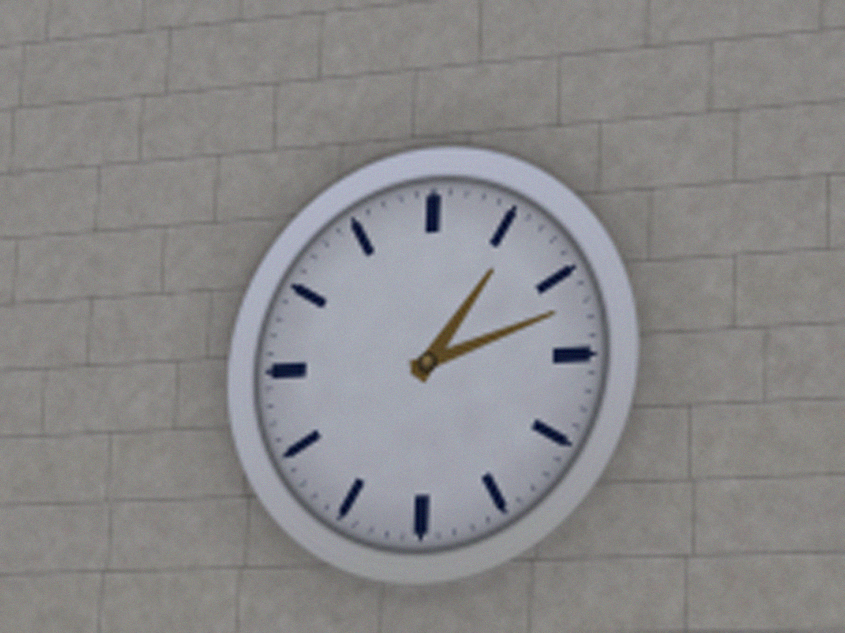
1:12
